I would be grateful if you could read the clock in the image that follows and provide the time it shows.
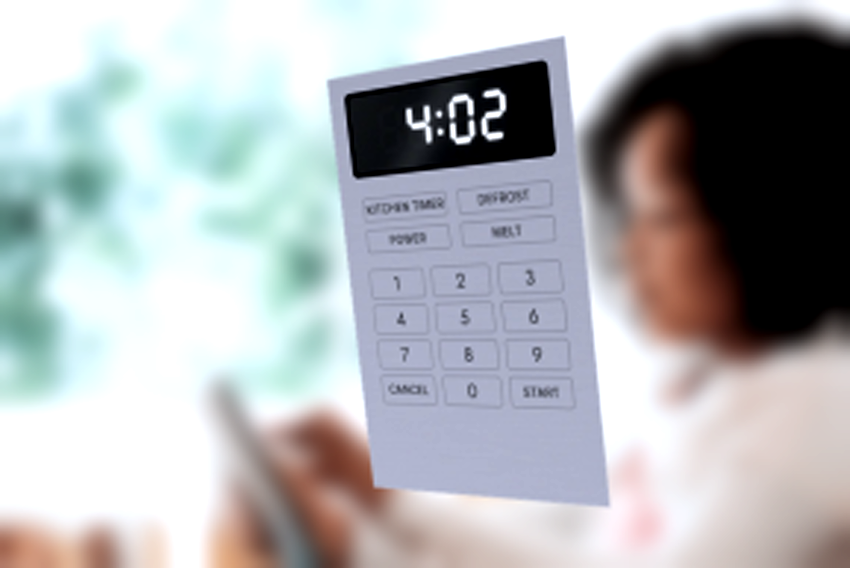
4:02
